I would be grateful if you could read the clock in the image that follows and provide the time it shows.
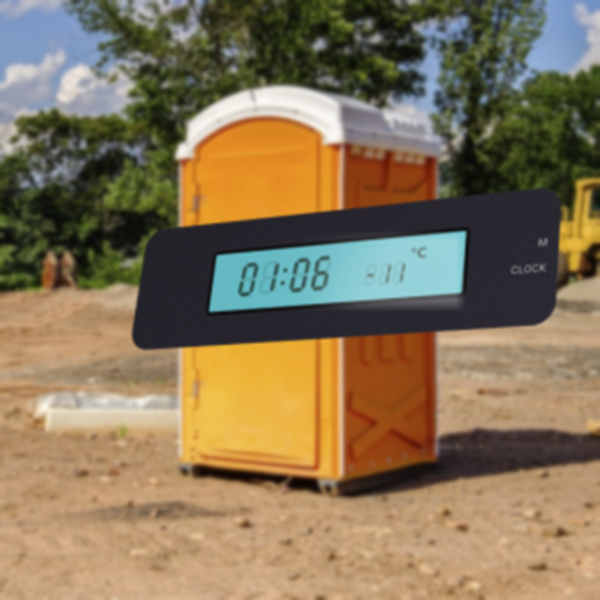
1:06
